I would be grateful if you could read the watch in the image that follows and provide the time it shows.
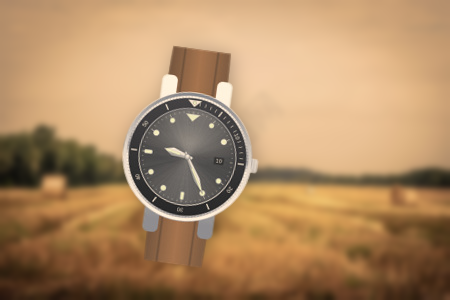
9:25
